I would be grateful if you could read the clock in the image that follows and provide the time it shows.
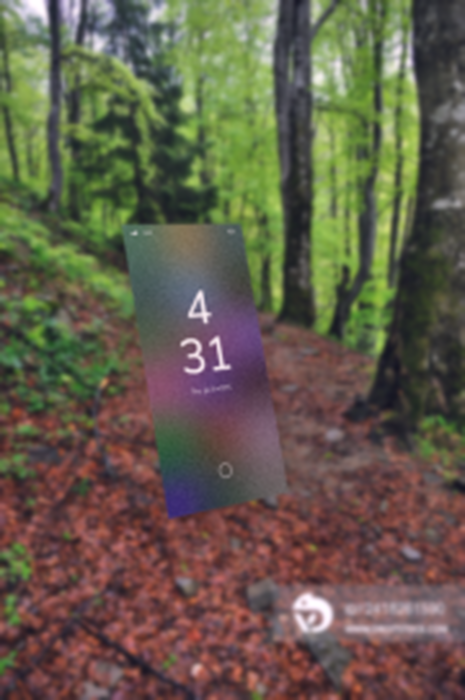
4:31
